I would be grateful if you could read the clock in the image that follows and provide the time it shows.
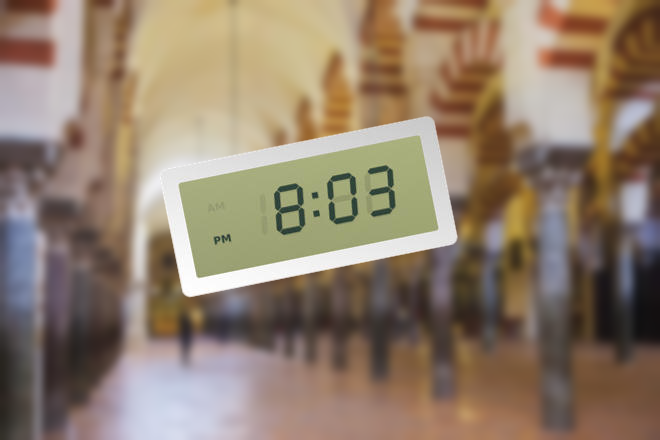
8:03
